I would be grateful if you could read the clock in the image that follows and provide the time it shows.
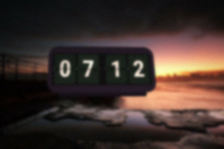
7:12
